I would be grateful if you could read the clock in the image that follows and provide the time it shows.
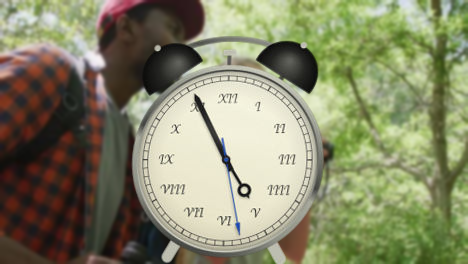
4:55:28
